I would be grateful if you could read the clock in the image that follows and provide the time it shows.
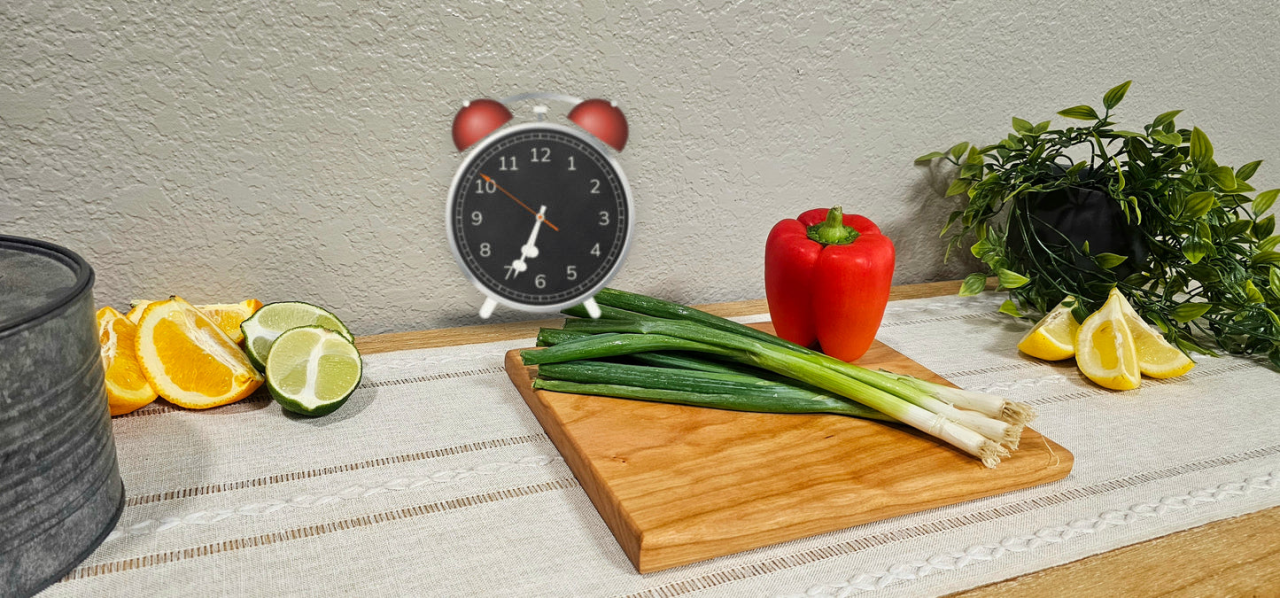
6:33:51
